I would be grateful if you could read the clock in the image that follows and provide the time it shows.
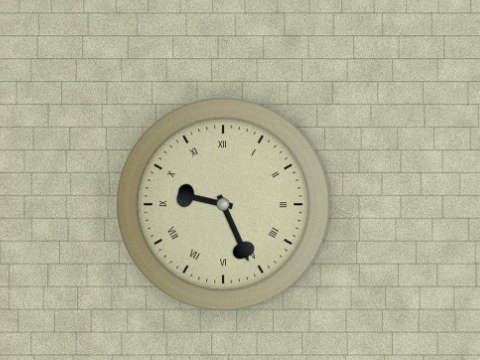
9:26
